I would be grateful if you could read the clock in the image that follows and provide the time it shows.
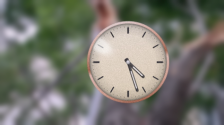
4:27
